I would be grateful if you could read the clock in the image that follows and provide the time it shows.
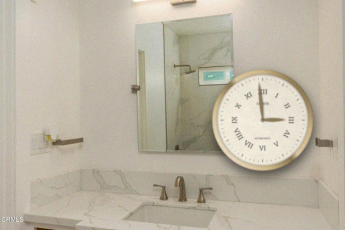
2:59
